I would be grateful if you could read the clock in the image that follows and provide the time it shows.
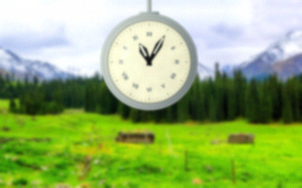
11:05
